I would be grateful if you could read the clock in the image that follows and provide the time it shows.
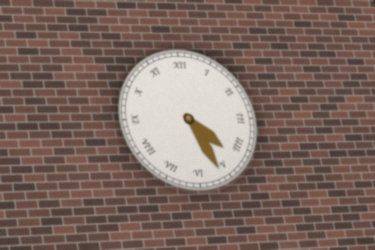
4:26
